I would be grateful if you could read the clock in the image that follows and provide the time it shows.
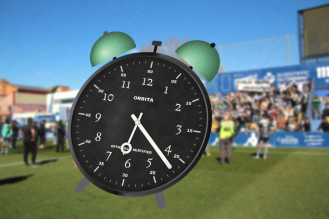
6:22
